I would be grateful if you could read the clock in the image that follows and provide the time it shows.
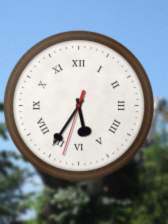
5:35:33
